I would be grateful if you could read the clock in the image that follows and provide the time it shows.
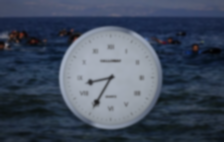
8:35
